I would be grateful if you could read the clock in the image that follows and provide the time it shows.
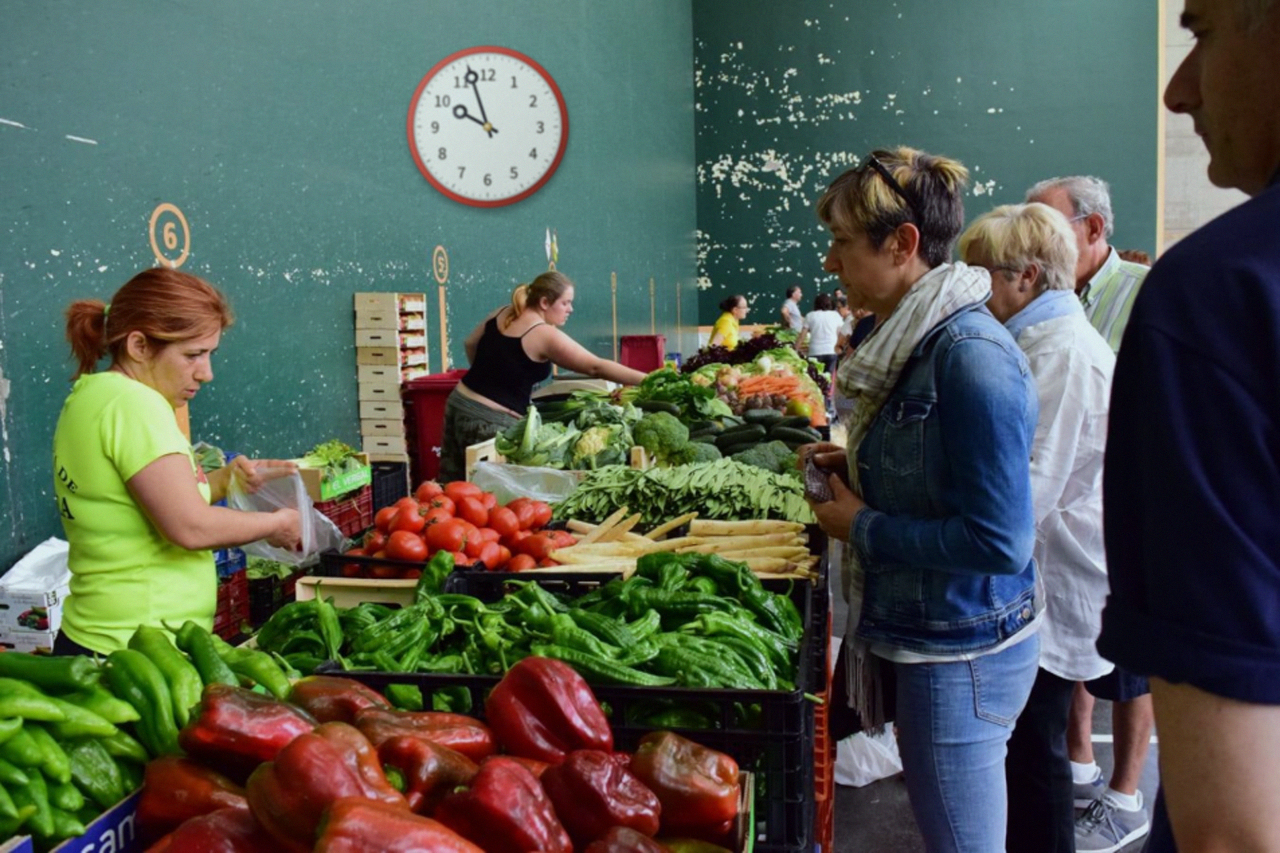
9:57
